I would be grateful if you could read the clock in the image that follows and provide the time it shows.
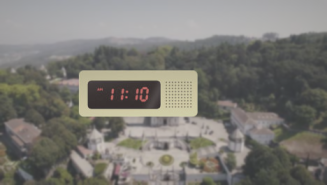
11:10
